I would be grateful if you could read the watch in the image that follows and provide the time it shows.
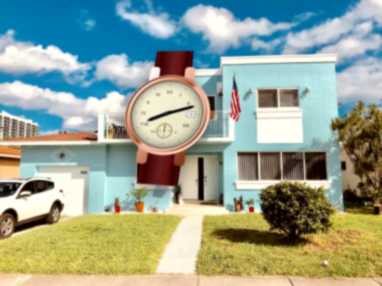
8:12
